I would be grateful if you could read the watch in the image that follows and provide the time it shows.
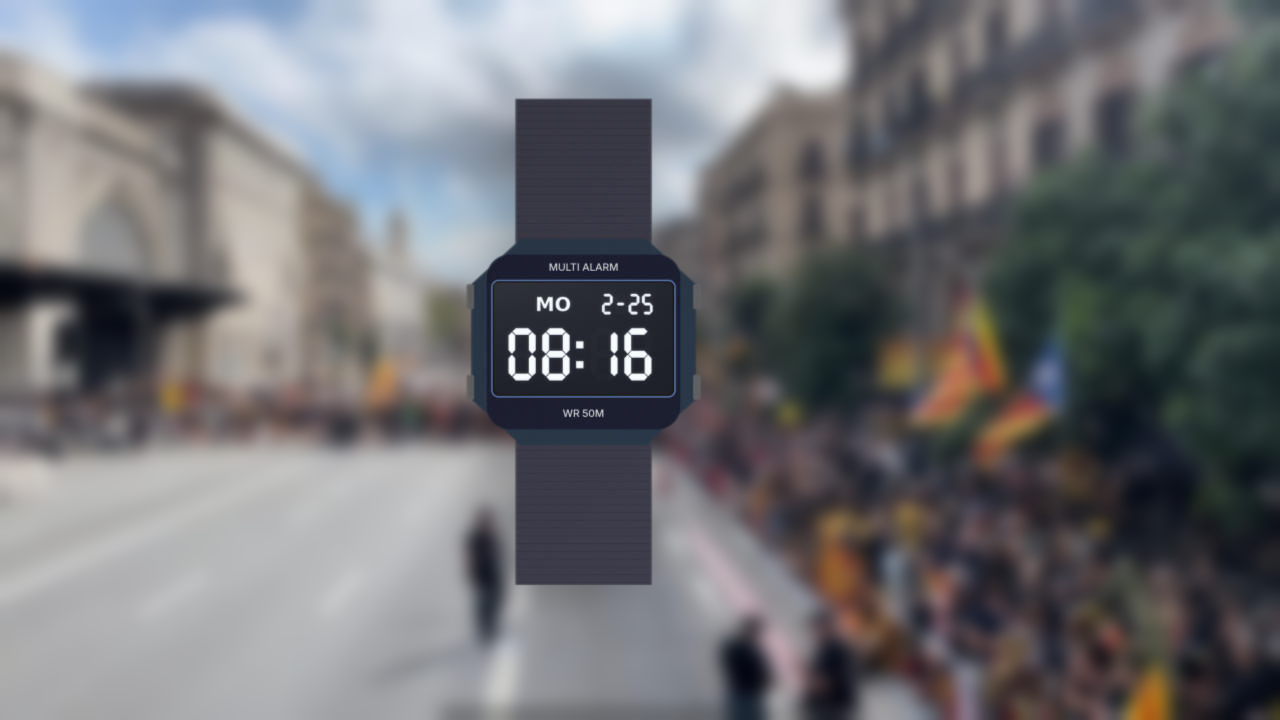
8:16
